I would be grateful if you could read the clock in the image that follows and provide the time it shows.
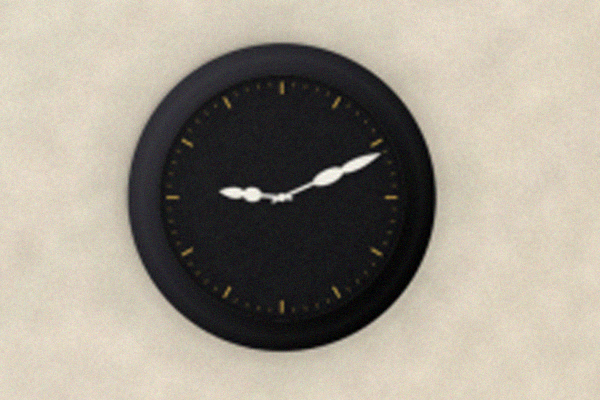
9:11
